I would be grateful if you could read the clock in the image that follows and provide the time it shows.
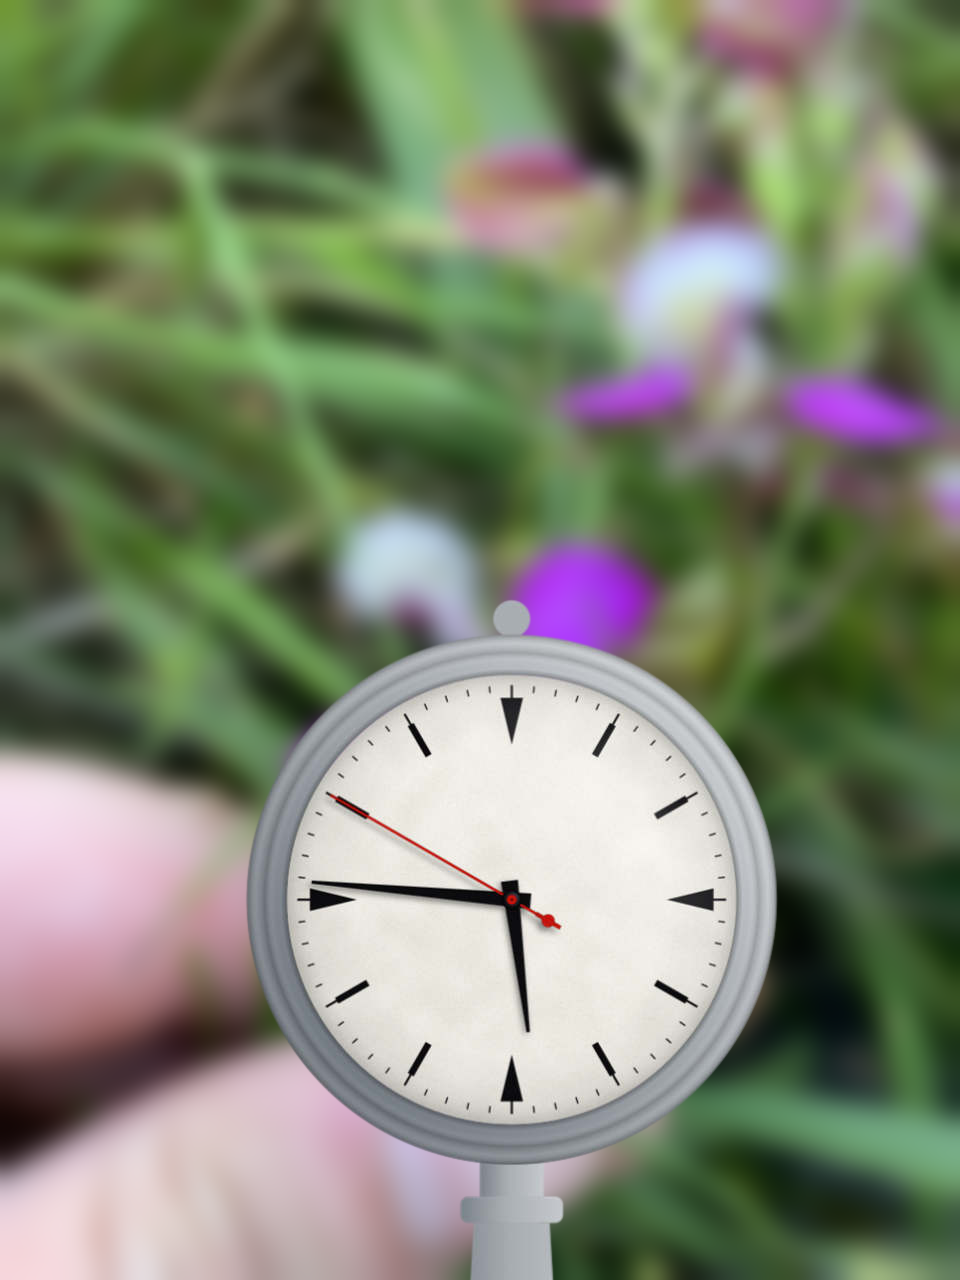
5:45:50
